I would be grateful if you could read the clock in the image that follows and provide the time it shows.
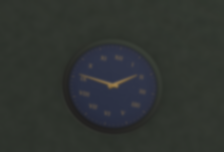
1:46
